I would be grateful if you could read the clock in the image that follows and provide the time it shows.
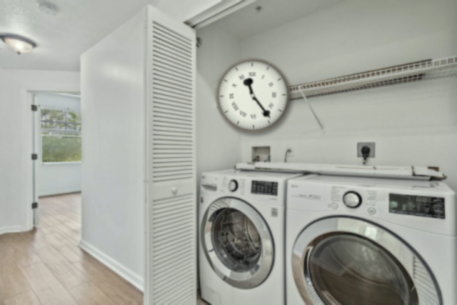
11:24
